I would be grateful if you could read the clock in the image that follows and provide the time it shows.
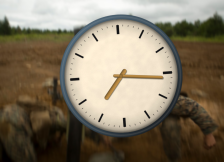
7:16
